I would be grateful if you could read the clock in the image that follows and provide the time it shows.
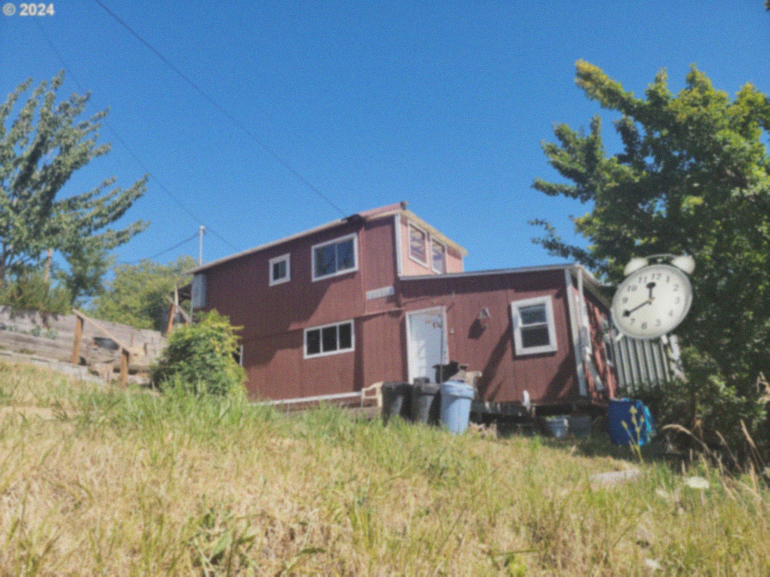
11:39
